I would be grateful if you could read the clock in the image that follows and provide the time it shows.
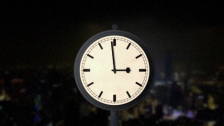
2:59
